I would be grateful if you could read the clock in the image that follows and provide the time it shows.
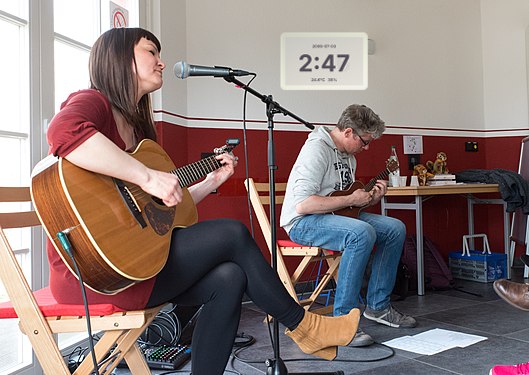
2:47
